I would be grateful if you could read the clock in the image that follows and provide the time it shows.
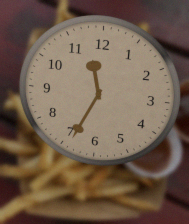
11:34
